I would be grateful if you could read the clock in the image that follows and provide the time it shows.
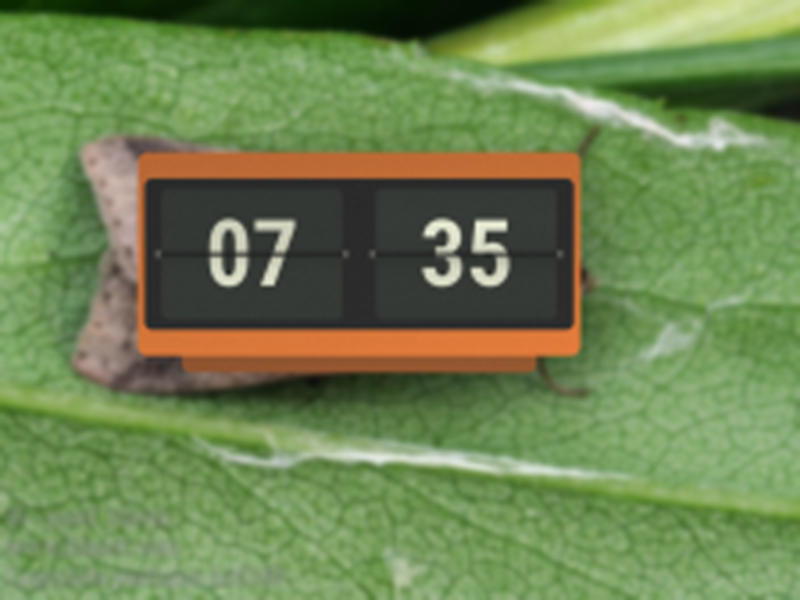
7:35
